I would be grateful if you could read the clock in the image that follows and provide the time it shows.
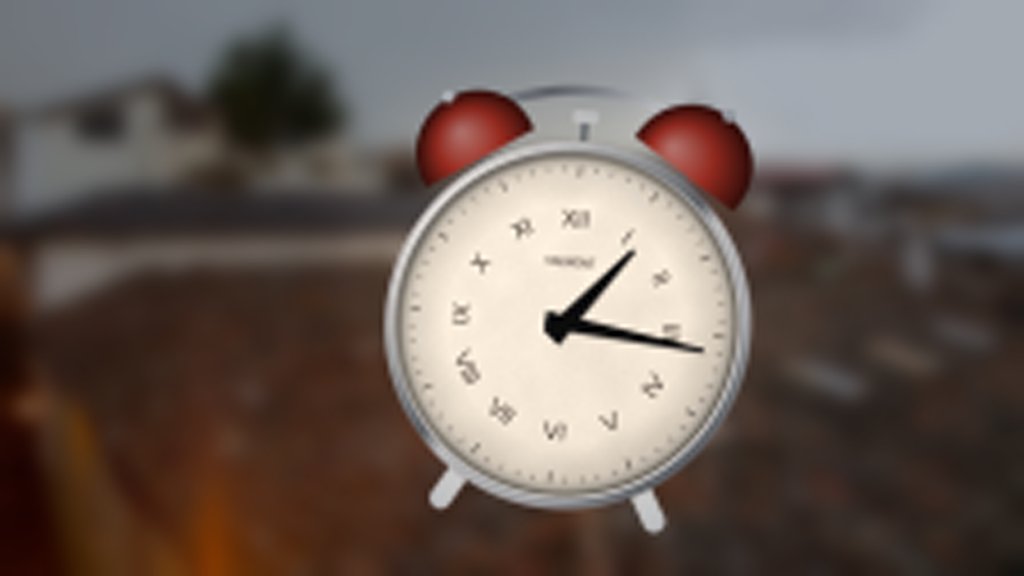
1:16
